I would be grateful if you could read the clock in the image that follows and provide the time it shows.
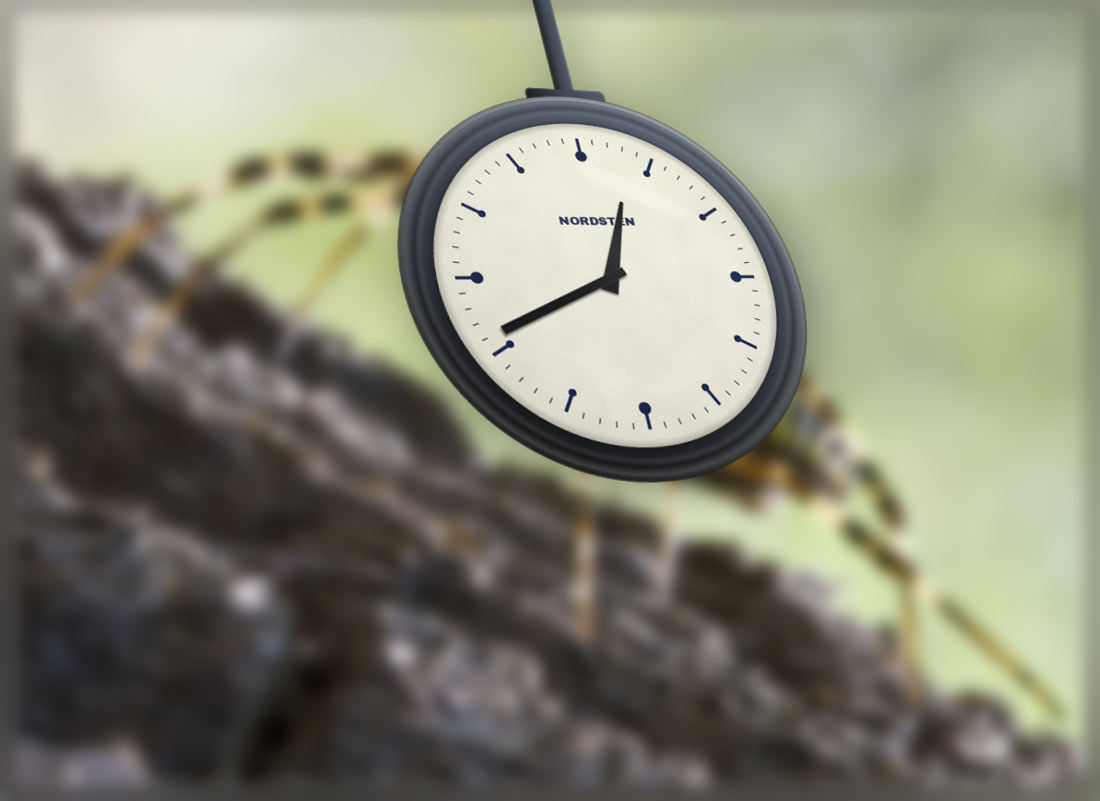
12:41
